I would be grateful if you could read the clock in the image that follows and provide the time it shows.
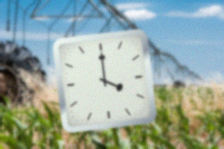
4:00
